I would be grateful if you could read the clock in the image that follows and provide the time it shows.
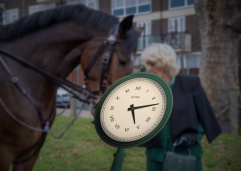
5:13
